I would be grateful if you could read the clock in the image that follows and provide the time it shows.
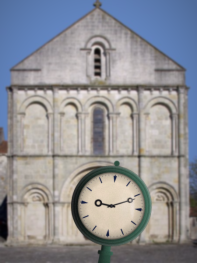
9:11
